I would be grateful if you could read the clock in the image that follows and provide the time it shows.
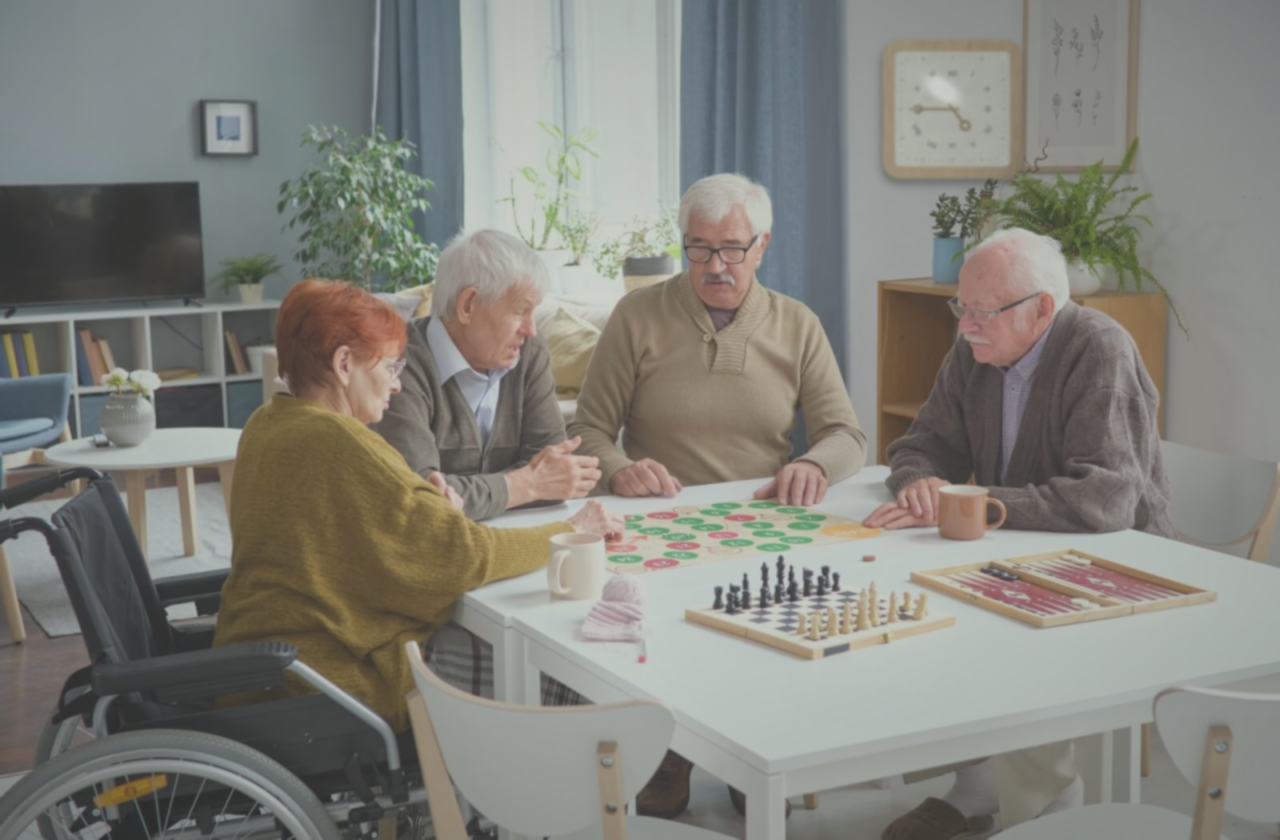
4:45
